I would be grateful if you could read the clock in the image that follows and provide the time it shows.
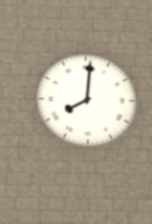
8:01
